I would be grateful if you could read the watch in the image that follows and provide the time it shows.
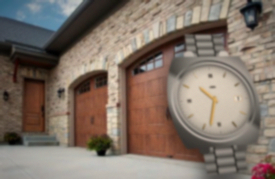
10:33
